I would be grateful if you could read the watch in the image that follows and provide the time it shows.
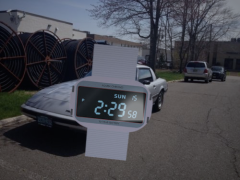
2:29:58
